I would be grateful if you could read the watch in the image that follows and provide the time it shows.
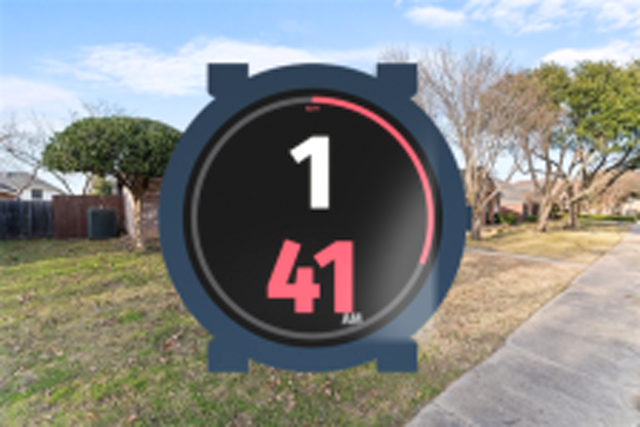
1:41
